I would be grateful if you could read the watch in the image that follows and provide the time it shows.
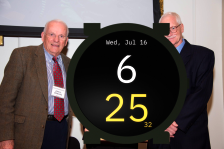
6:25:32
